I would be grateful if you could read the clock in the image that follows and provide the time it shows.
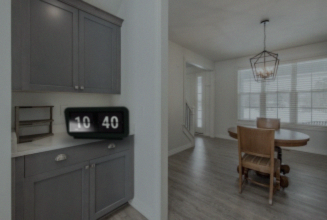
10:40
